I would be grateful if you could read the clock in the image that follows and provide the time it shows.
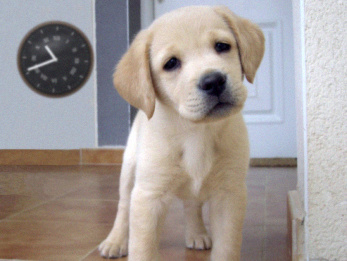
10:41
